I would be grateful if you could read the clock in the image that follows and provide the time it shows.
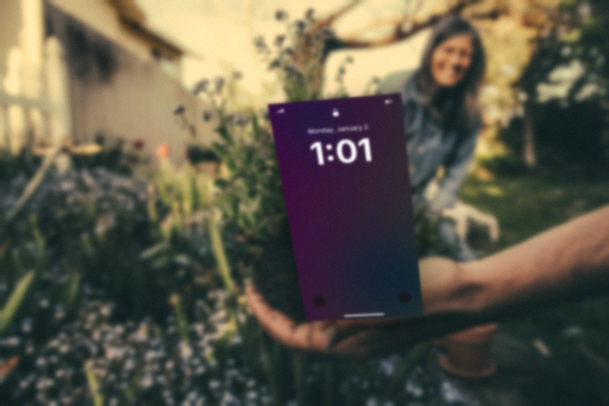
1:01
